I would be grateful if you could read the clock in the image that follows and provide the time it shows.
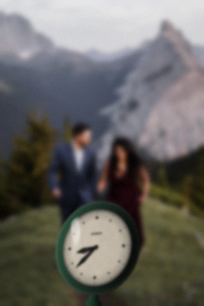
8:38
